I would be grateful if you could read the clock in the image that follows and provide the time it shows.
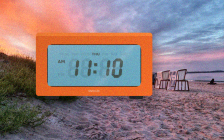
11:10
